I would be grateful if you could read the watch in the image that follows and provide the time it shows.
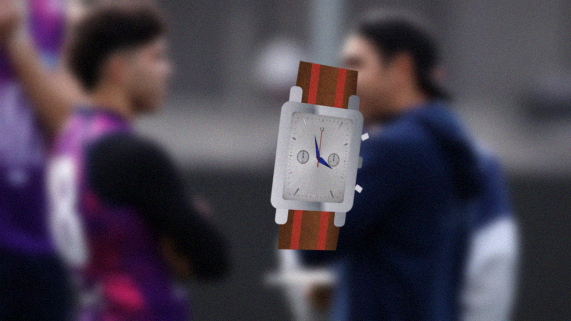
3:57
